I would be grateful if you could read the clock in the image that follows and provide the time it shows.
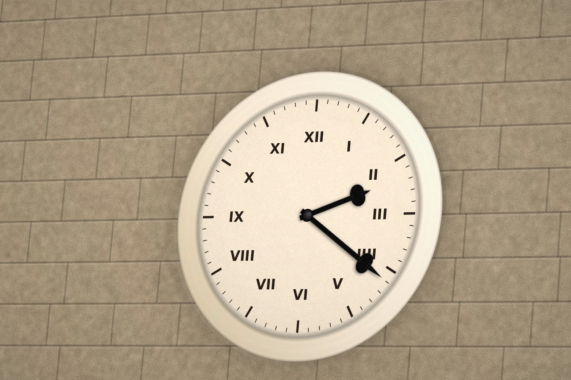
2:21
